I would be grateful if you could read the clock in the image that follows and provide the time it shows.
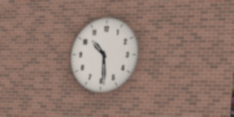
10:29
